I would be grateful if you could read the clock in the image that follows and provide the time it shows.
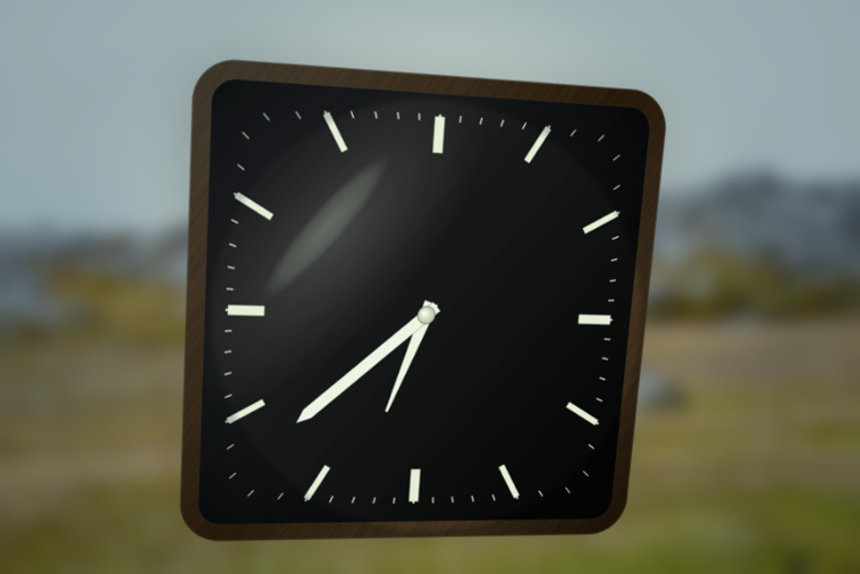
6:38
